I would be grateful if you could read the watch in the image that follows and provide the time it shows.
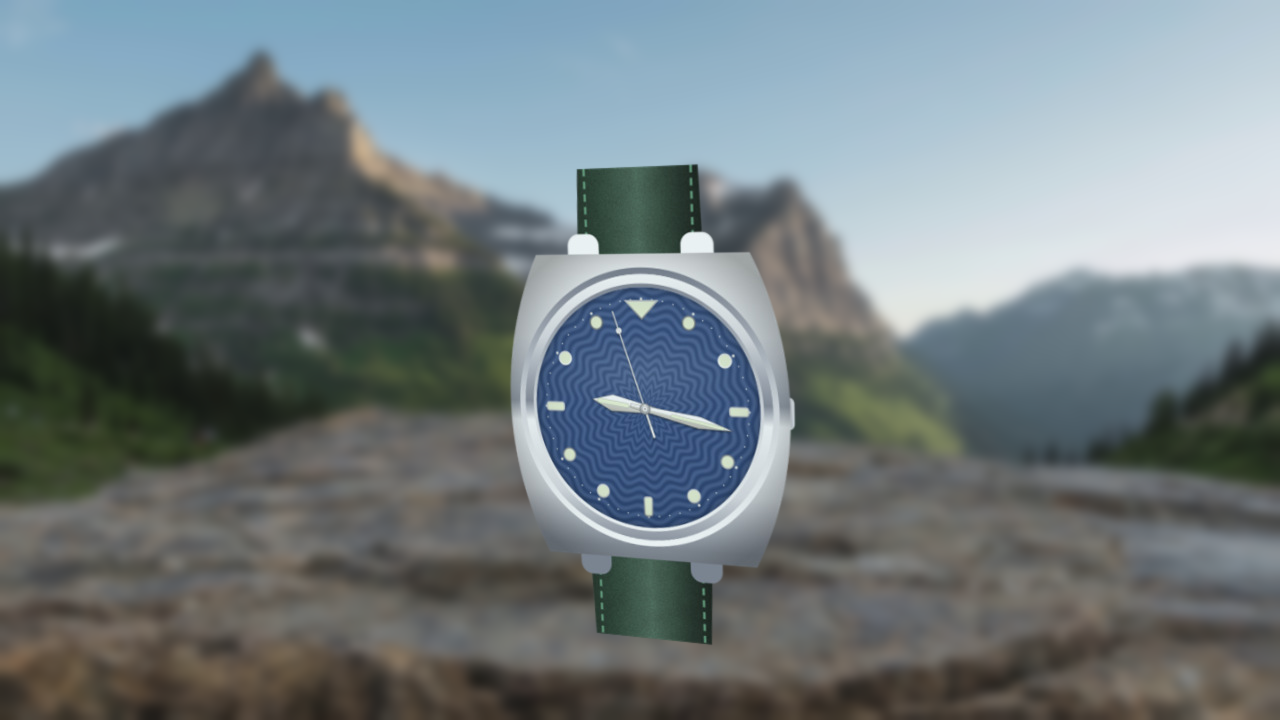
9:16:57
